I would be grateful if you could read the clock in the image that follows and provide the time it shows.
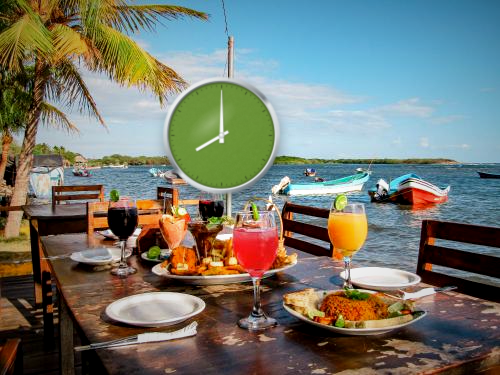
8:00
